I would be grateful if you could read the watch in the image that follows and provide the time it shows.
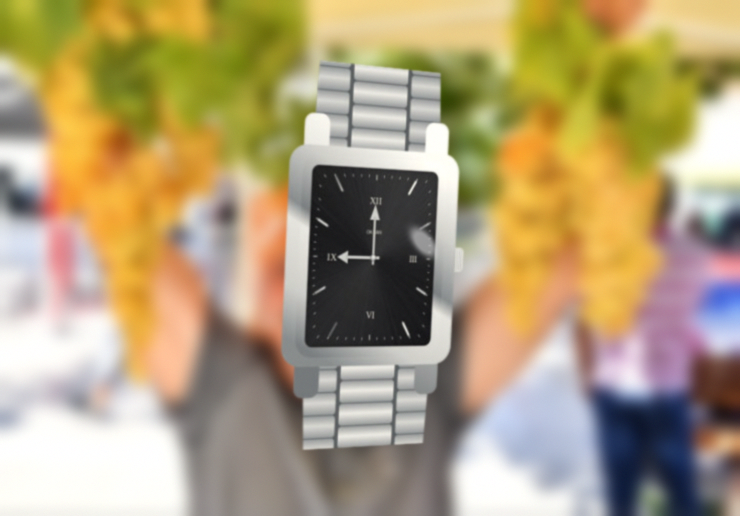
9:00
